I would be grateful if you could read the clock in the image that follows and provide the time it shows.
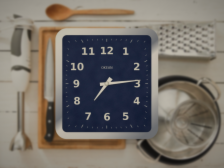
7:14
